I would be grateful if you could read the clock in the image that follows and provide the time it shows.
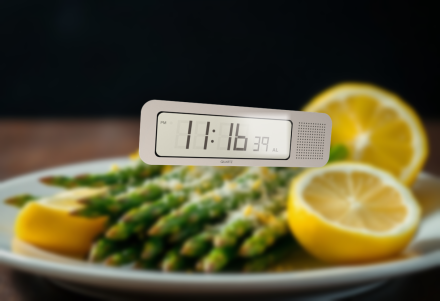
11:16:39
